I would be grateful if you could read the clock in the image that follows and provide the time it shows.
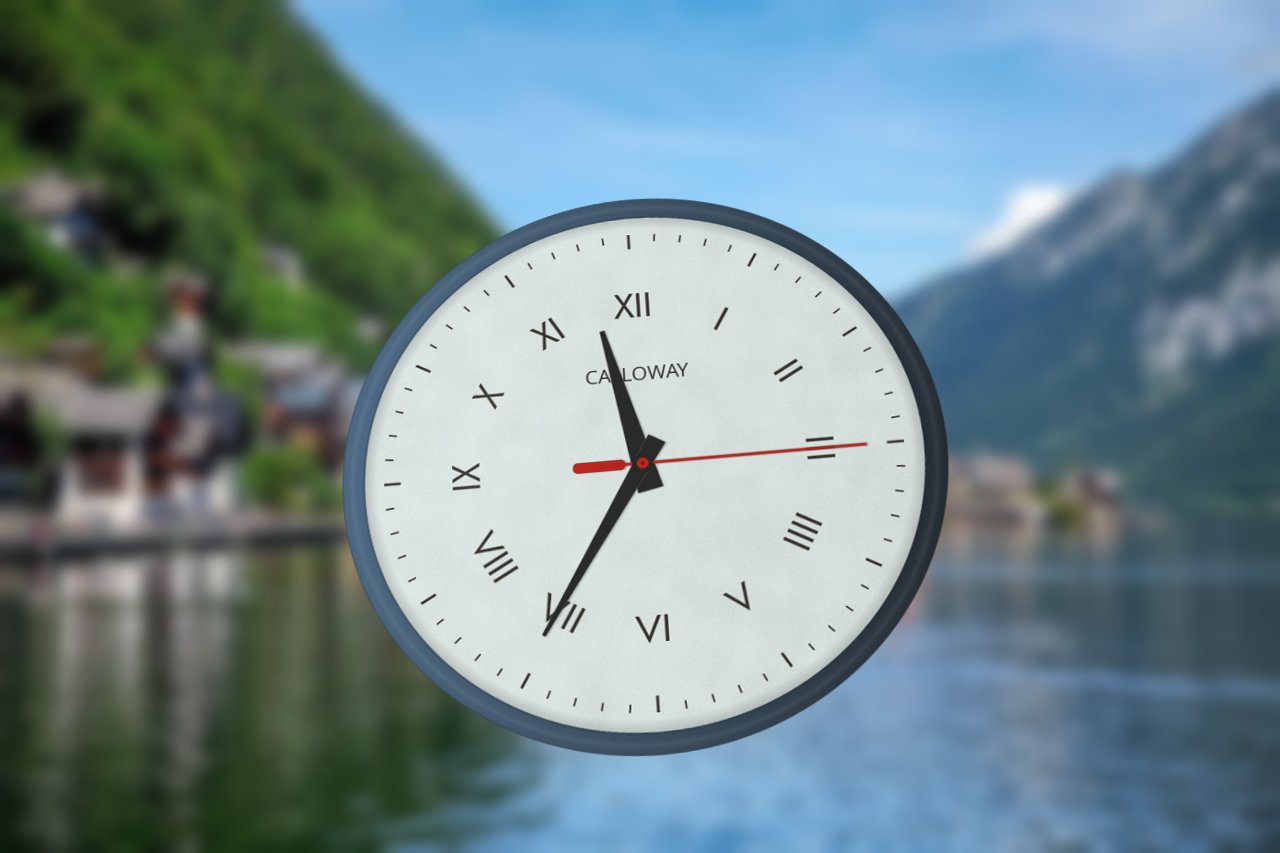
11:35:15
